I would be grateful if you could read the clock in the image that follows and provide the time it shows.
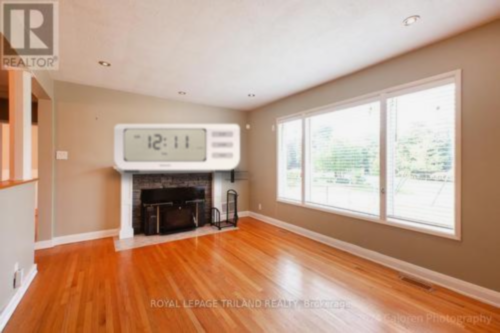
12:11
